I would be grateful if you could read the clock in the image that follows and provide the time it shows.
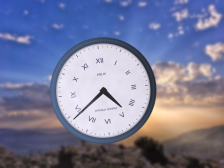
4:39
